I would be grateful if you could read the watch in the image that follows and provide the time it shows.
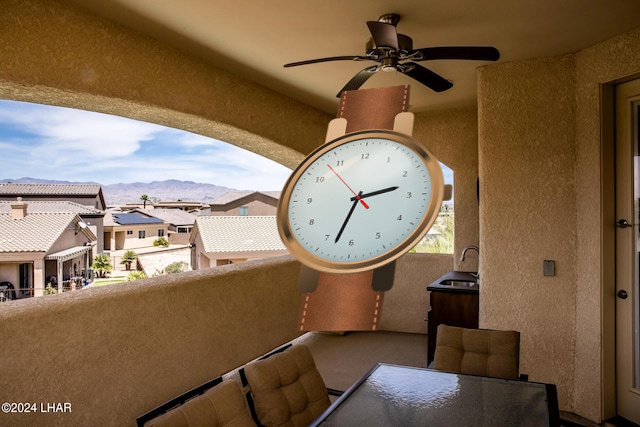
2:32:53
